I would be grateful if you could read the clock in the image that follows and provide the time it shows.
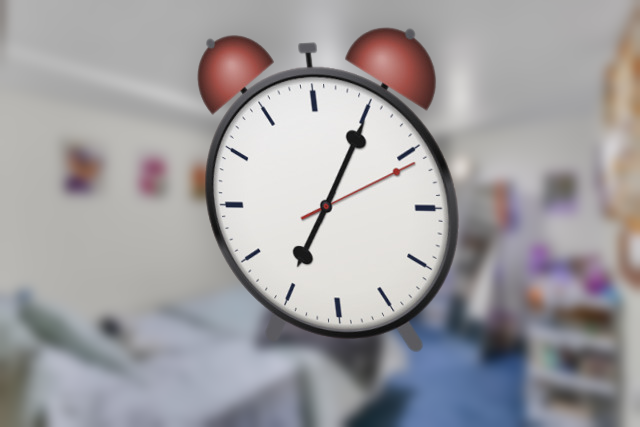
7:05:11
